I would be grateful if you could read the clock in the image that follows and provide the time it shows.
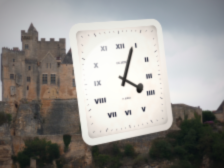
4:04
